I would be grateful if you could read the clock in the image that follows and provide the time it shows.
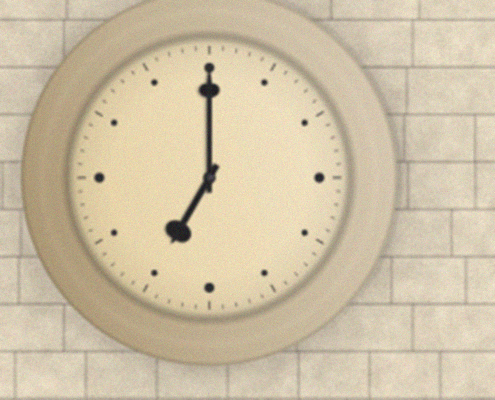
7:00
